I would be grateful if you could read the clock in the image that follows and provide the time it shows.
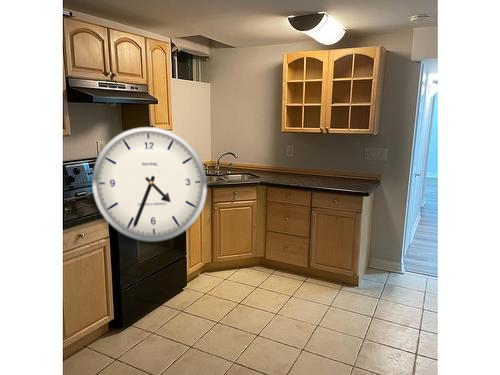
4:34
